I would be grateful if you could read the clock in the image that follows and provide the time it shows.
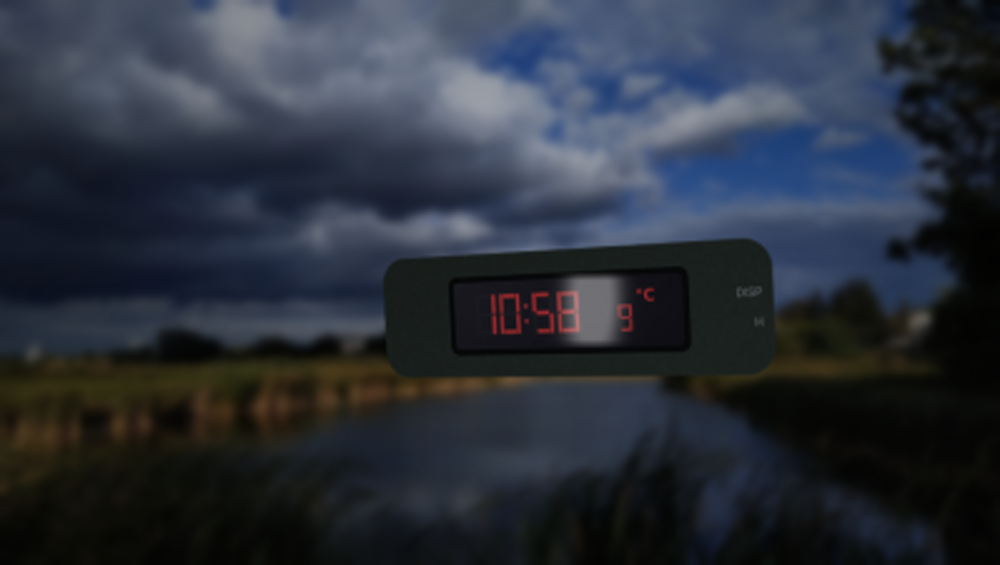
10:58
